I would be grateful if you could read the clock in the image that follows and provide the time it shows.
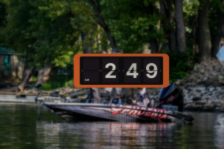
2:49
